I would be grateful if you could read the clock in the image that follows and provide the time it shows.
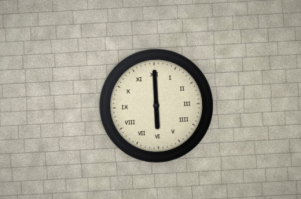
6:00
